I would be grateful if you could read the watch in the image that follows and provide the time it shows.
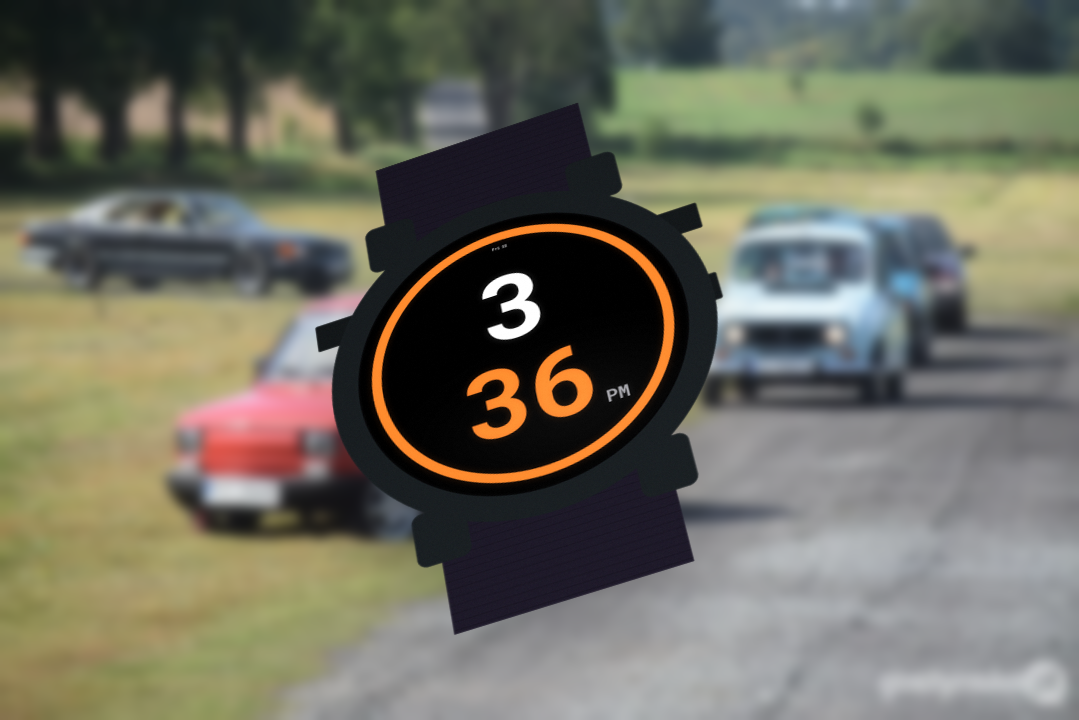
3:36
